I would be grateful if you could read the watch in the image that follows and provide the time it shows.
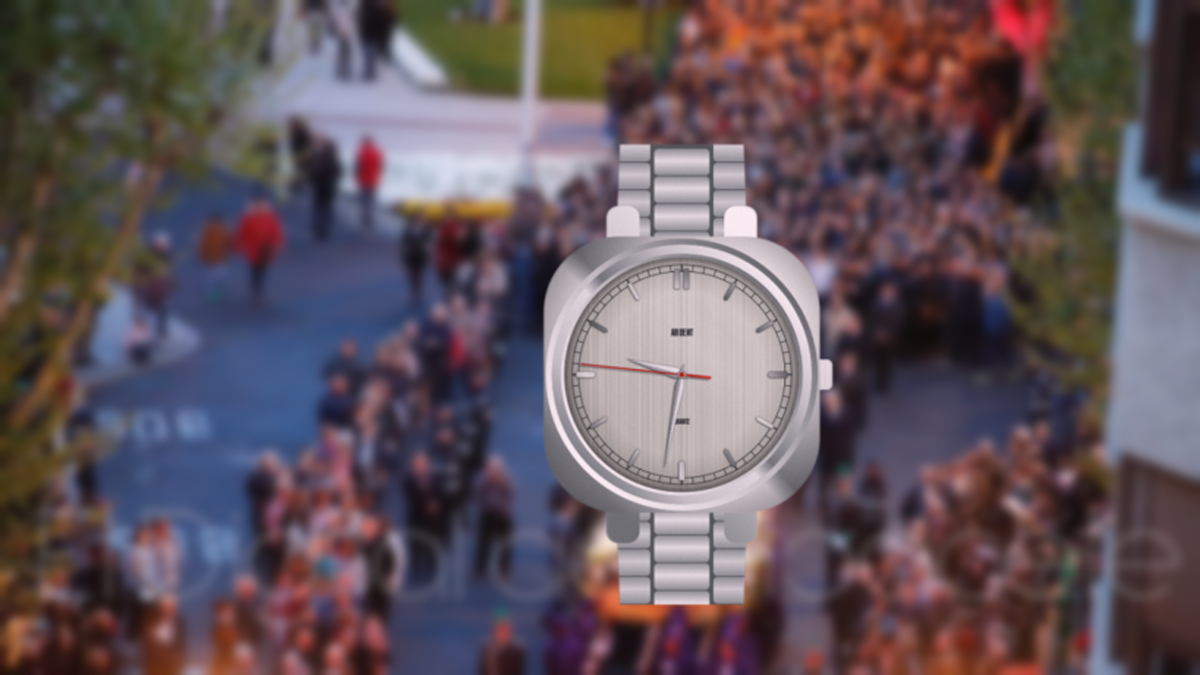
9:31:46
